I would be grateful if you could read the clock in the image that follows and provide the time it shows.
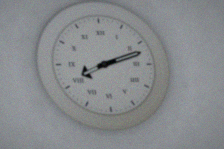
8:12
